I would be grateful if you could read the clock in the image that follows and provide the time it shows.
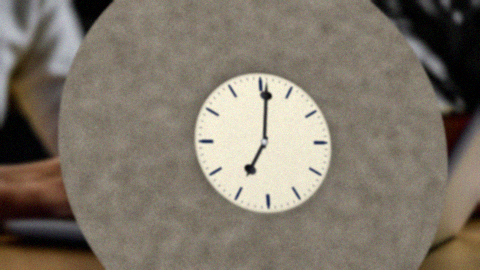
7:01
